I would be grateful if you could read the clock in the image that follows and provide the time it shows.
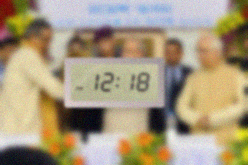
12:18
